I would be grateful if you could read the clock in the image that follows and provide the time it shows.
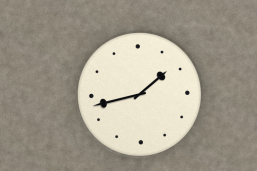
1:43
